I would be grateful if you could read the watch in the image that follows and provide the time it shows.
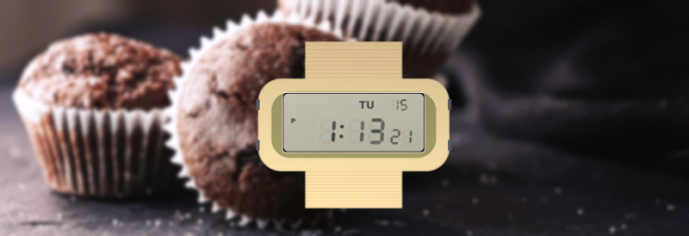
1:13:21
